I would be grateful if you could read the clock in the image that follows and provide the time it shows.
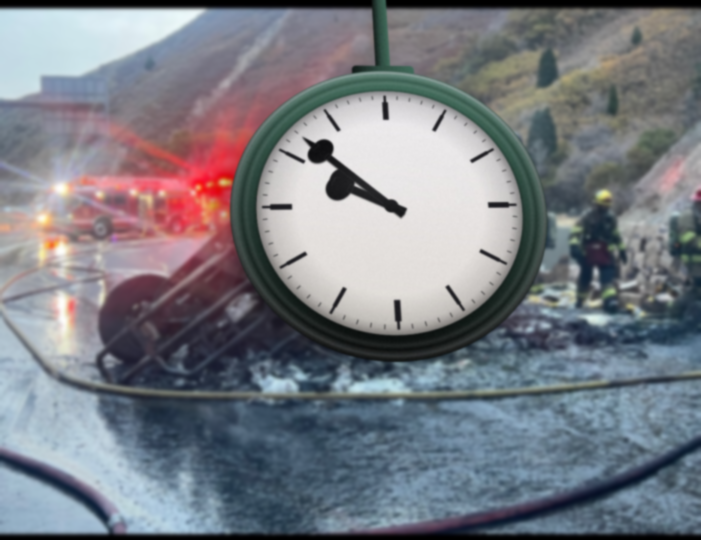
9:52
